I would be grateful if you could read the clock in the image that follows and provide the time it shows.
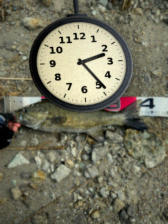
2:24
